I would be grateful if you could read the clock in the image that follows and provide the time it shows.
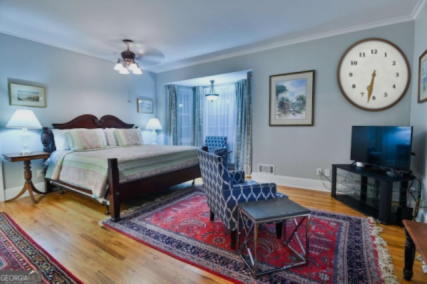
6:32
